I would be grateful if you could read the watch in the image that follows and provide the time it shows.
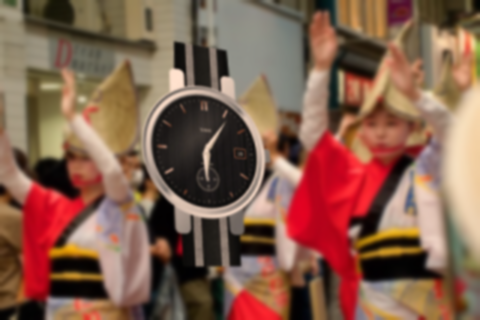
6:06
